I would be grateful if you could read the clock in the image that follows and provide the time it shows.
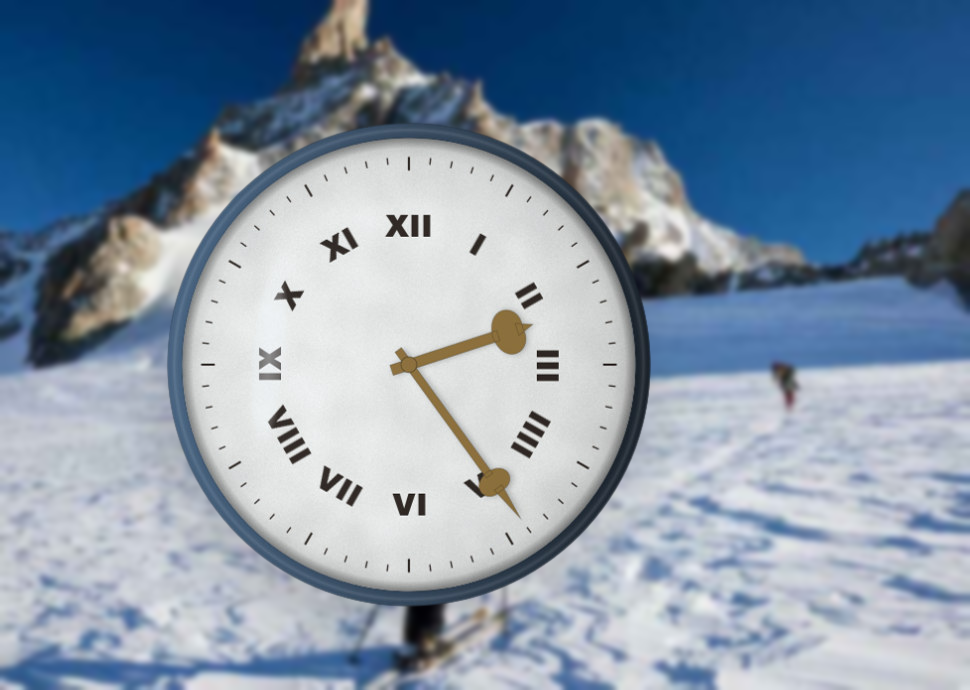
2:24
